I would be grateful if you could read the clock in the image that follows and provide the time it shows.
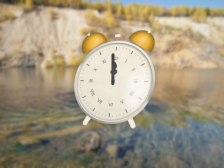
11:59
